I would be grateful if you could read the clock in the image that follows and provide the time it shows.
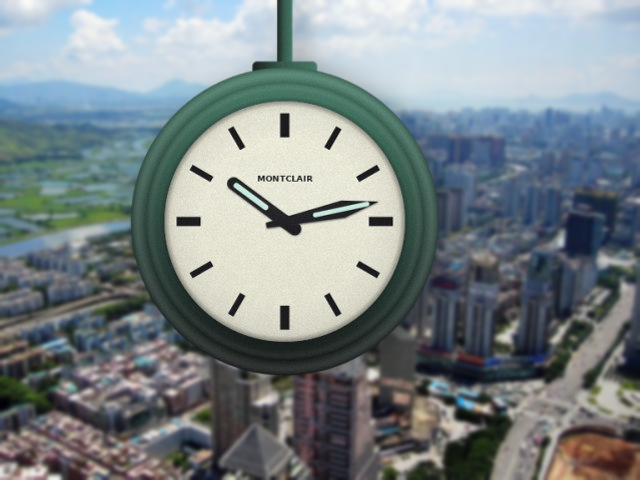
10:13
